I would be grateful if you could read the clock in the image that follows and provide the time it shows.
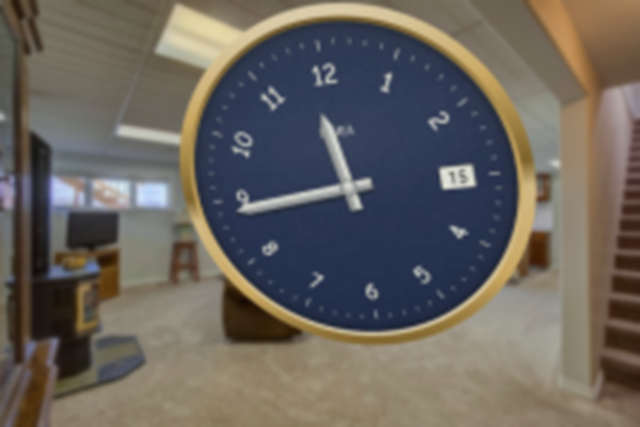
11:44
